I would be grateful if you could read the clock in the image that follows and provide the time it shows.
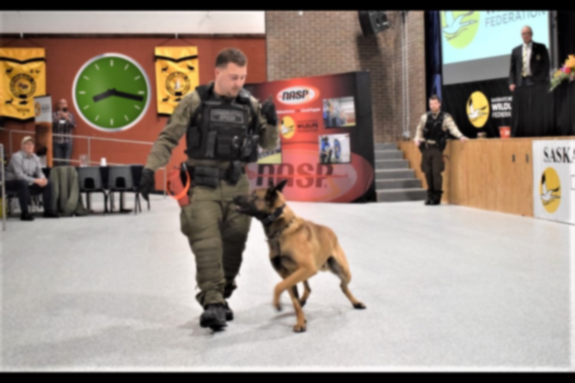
8:17
